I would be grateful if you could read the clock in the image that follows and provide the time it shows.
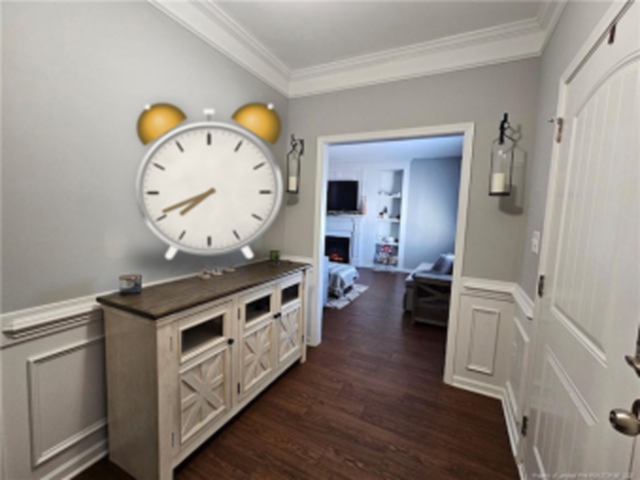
7:41
